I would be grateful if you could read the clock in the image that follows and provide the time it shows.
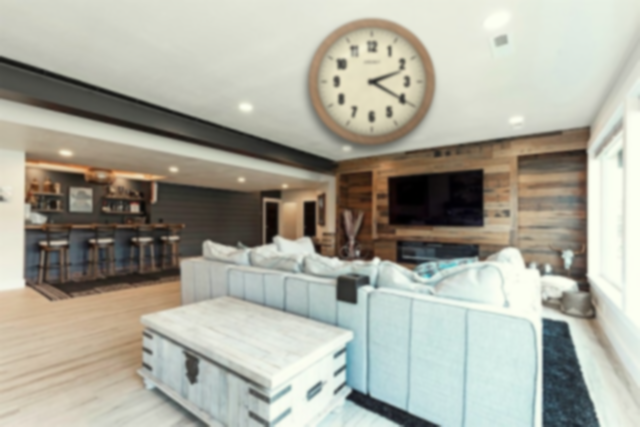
2:20
